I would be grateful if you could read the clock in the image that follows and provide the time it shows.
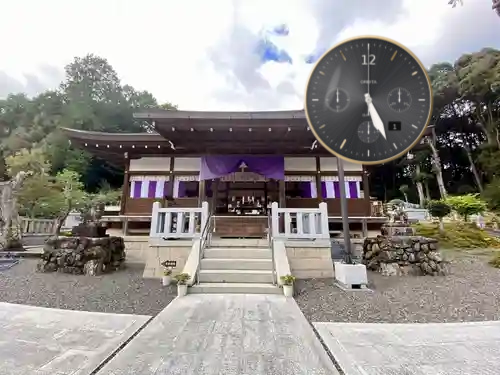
5:26
